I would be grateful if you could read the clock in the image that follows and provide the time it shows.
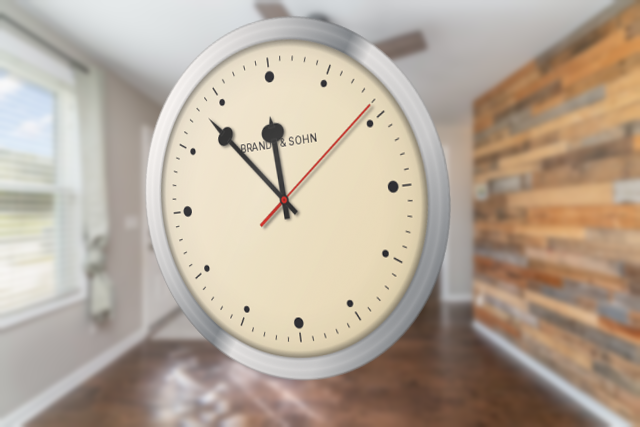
11:53:09
